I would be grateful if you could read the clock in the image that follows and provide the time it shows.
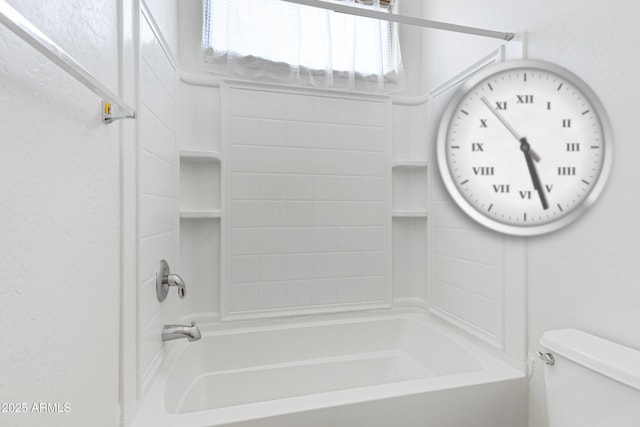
5:26:53
